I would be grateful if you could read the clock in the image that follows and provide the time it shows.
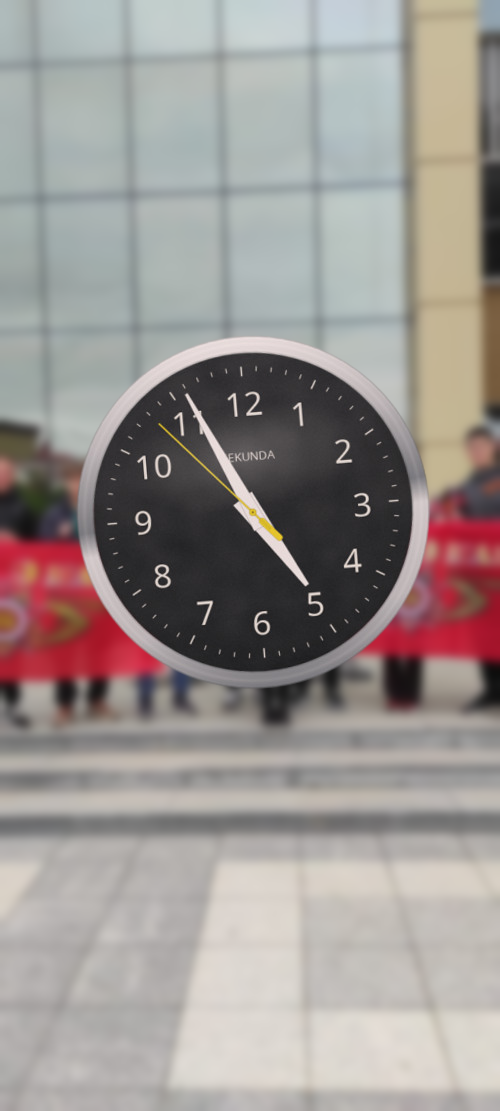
4:55:53
